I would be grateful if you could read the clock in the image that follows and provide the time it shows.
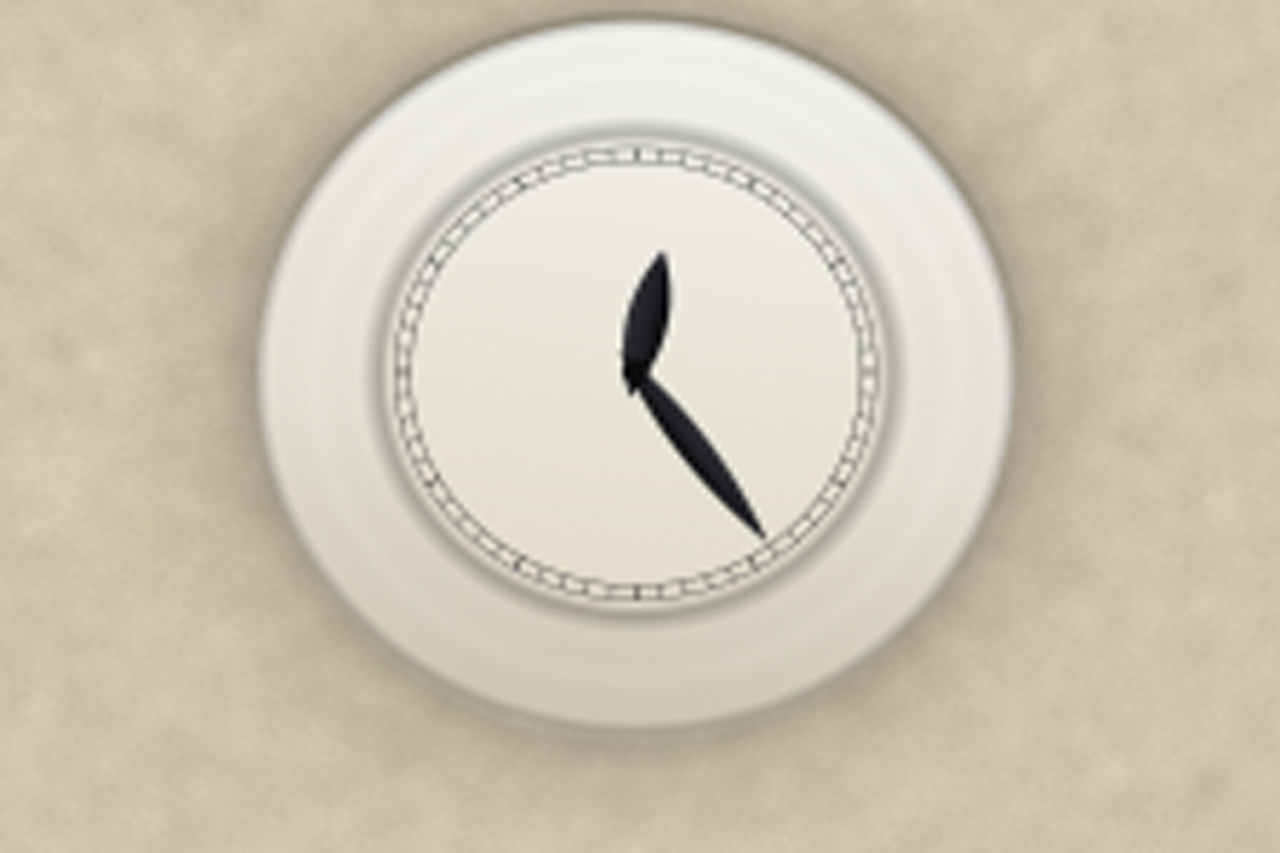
12:24
